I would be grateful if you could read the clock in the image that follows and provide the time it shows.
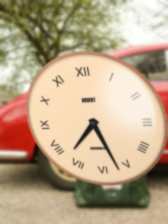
7:27
